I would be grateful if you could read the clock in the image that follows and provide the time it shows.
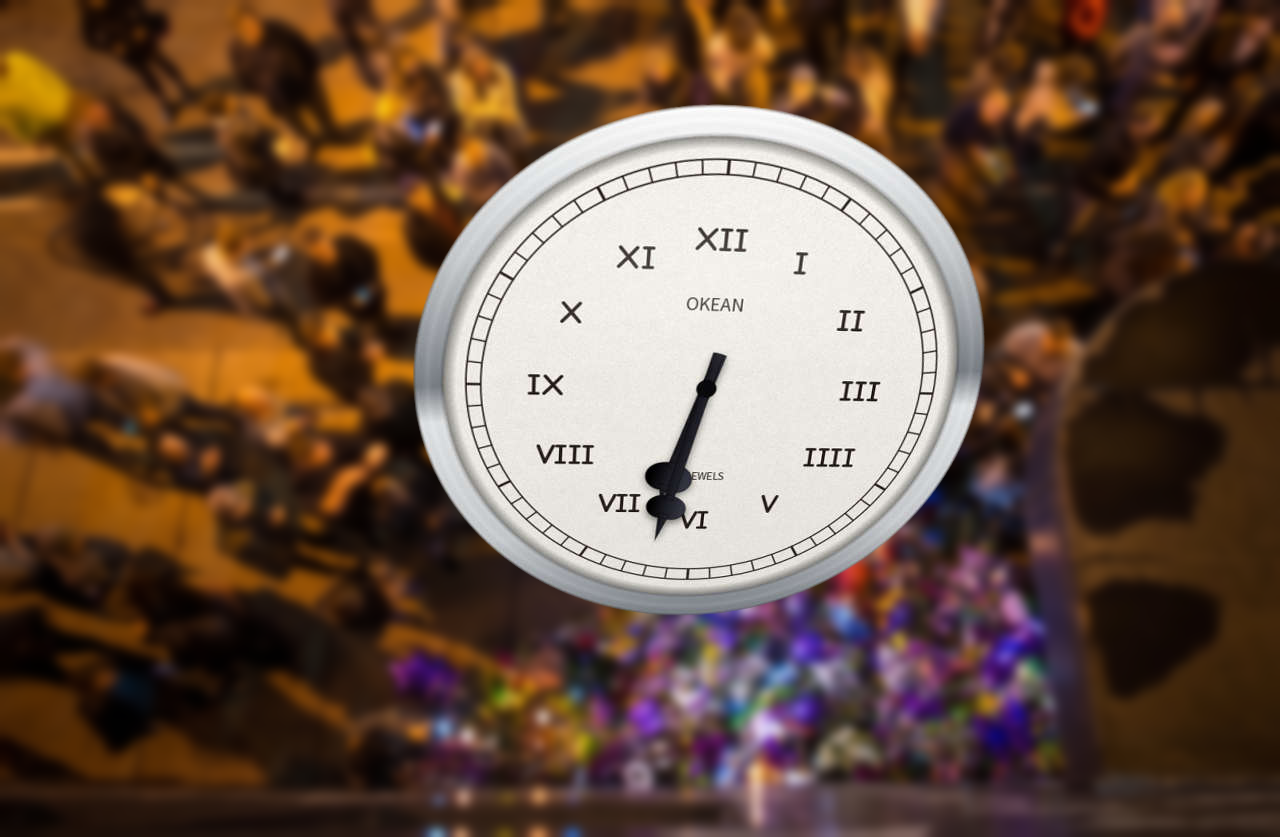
6:32
